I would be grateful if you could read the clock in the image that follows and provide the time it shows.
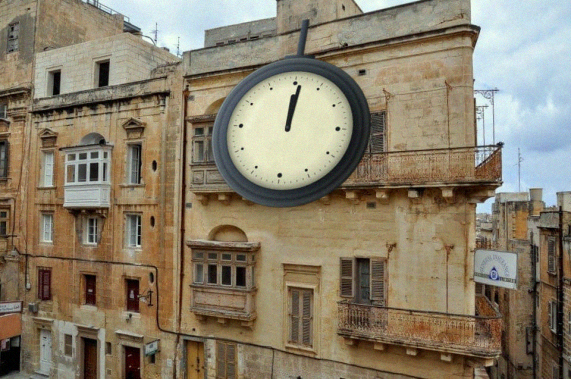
12:01
